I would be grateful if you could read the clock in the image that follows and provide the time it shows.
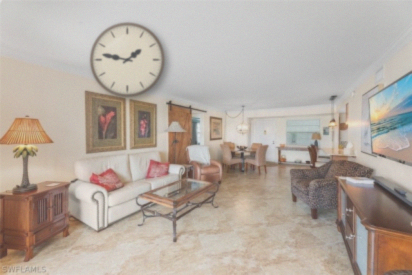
1:47
